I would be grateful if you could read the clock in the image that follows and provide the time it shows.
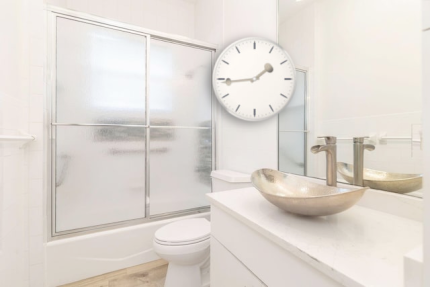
1:44
